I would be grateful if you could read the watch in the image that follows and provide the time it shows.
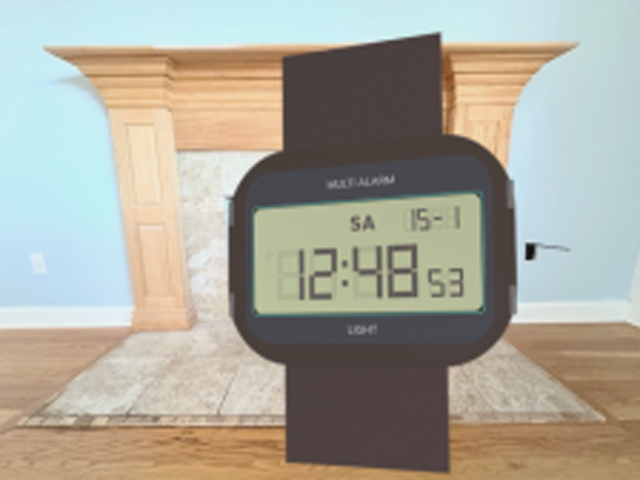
12:48:53
